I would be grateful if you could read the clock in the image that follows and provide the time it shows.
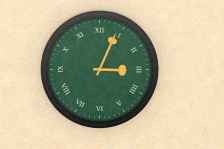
3:04
